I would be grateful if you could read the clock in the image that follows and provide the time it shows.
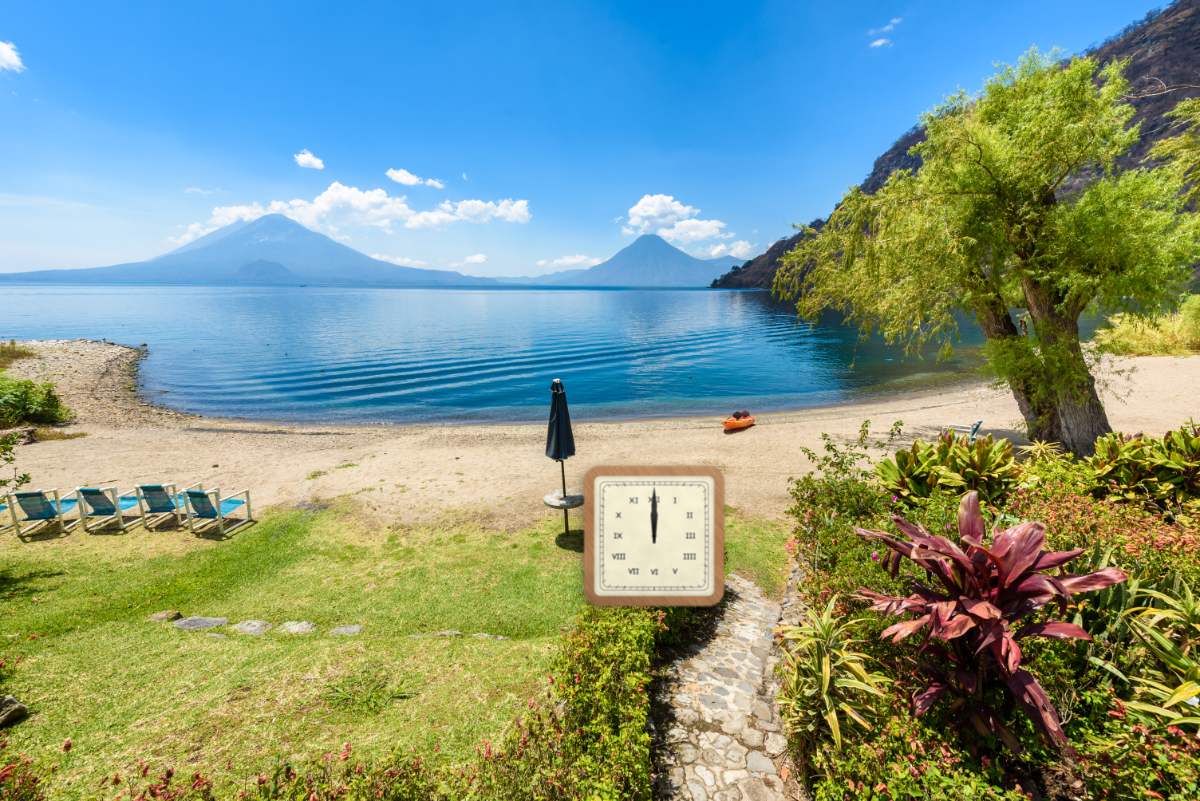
12:00
